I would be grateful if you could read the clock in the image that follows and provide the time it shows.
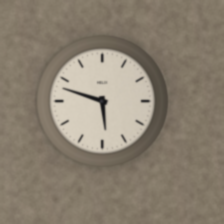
5:48
